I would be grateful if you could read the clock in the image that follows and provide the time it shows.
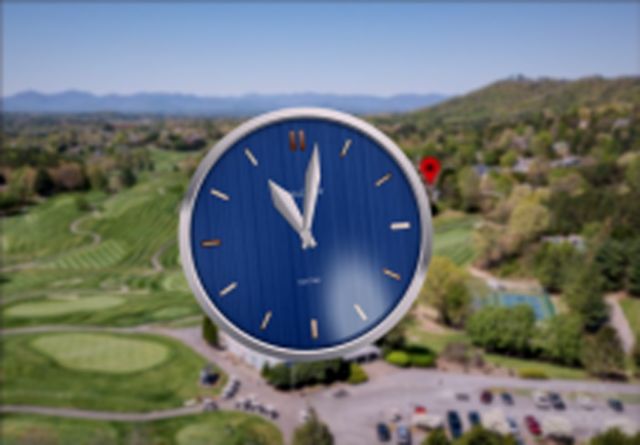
11:02
